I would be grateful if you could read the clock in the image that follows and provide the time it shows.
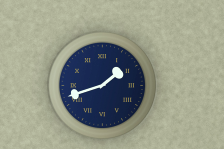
1:42
